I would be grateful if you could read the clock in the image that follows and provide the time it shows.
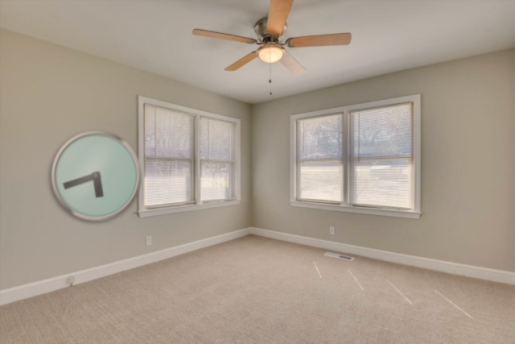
5:42
